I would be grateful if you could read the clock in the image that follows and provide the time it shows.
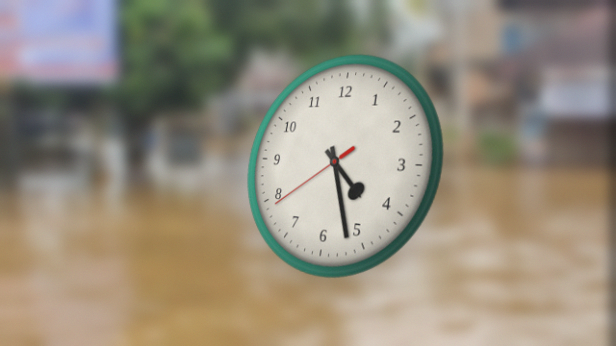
4:26:39
